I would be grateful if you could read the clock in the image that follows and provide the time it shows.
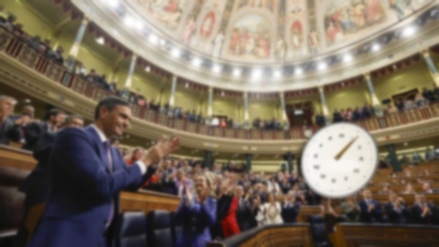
1:06
